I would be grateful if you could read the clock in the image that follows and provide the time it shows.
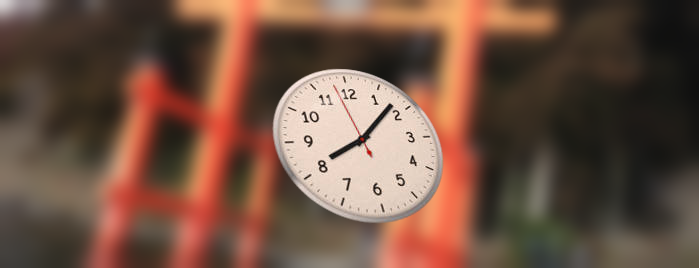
8:07:58
